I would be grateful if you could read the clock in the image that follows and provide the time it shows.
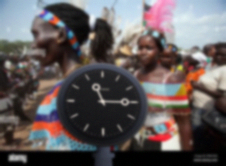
11:15
